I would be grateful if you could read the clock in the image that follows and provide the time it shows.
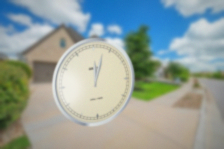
12:03
